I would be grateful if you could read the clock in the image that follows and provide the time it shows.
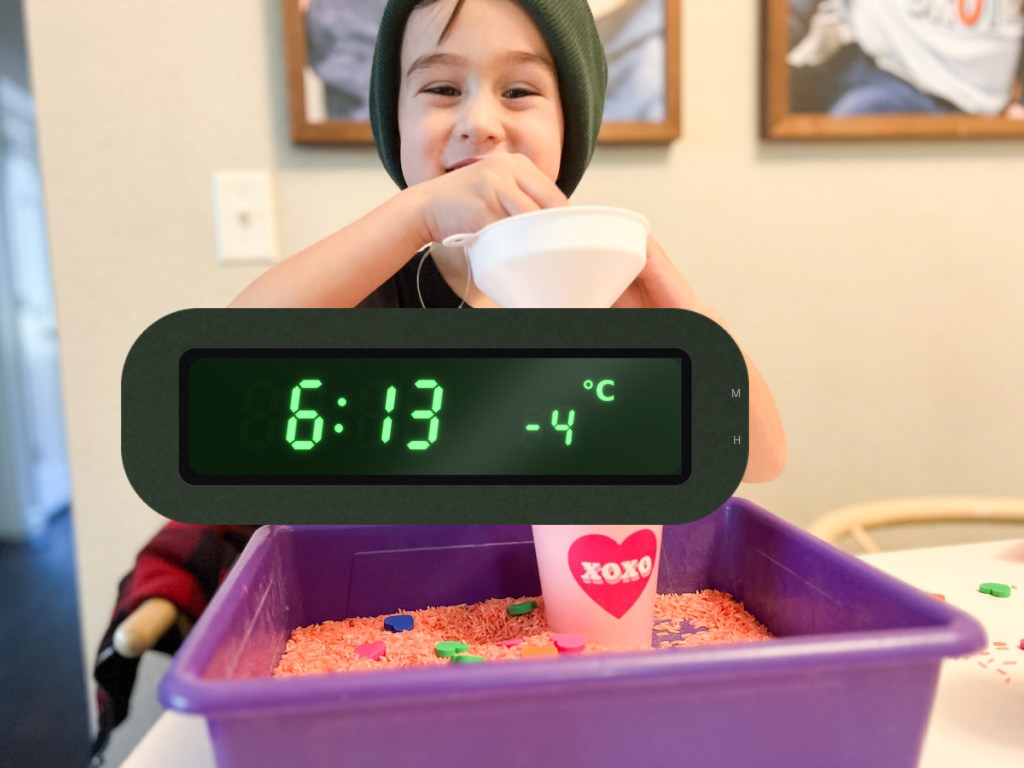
6:13
